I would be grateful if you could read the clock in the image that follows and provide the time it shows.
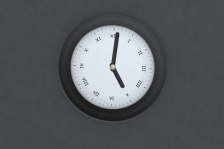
5:01
